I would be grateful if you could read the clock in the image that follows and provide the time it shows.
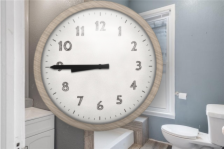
8:45
